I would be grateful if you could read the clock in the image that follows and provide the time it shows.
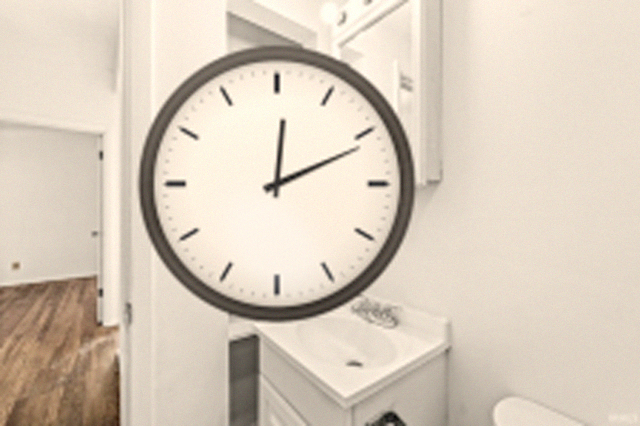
12:11
